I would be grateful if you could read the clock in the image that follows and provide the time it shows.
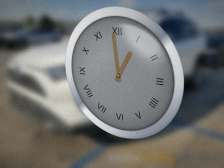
12:59
